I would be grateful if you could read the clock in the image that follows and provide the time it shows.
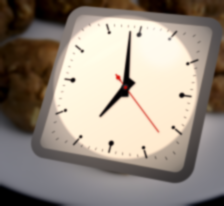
6:58:22
